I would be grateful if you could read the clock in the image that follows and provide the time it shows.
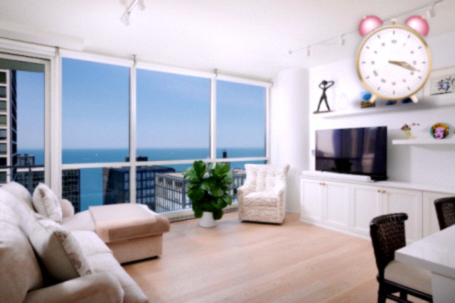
3:18
